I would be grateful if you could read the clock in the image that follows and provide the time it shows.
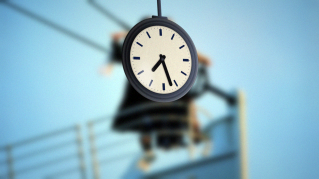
7:27
